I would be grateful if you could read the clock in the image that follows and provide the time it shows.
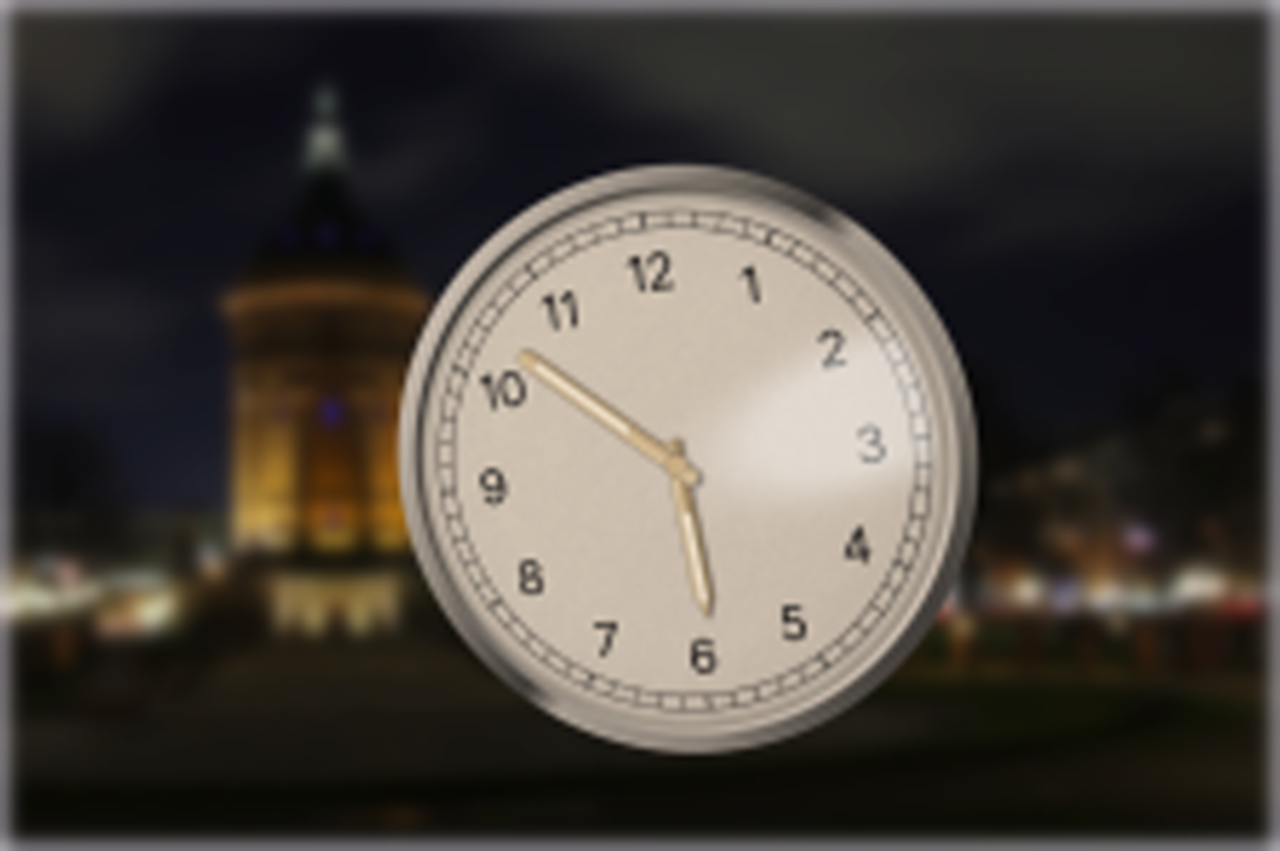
5:52
